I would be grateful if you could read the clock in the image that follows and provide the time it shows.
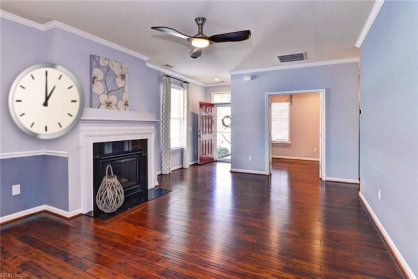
1:00
